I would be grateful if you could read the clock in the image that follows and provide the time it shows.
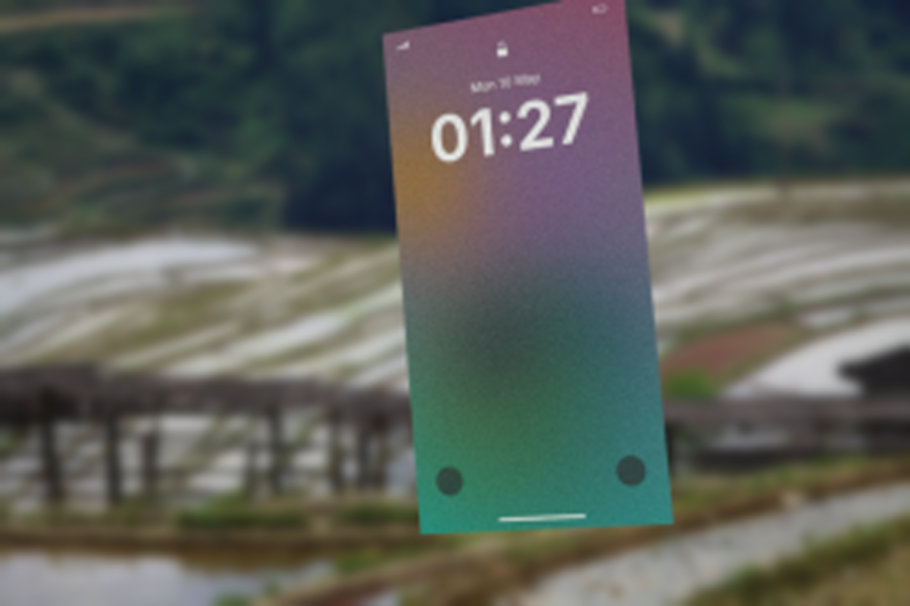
1:27
